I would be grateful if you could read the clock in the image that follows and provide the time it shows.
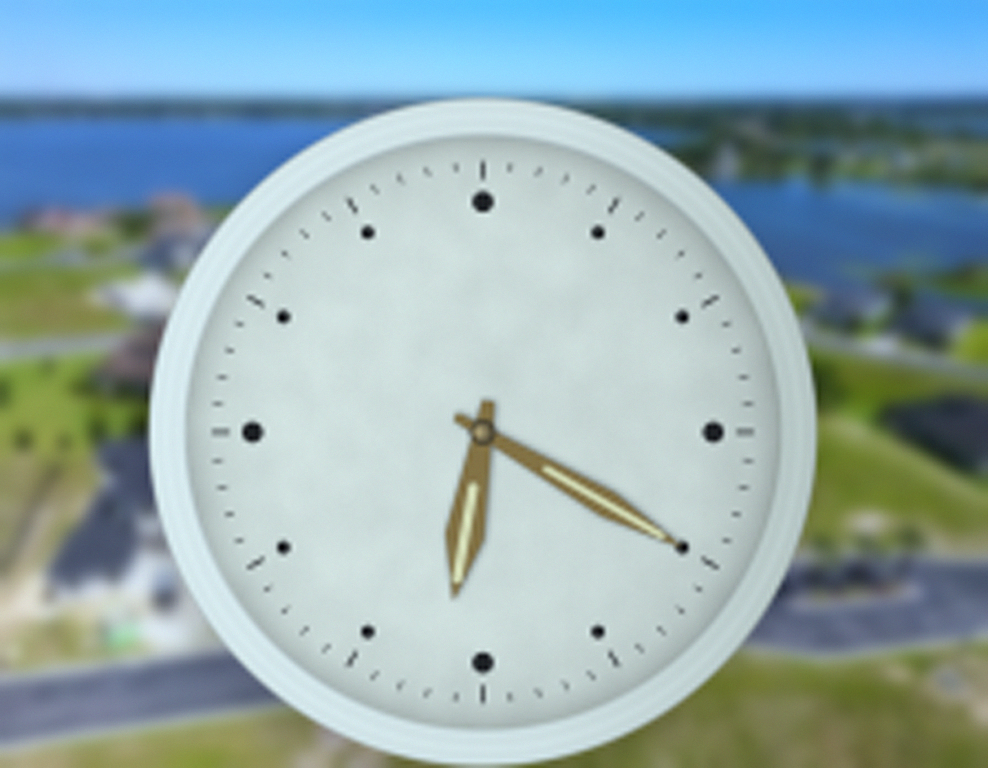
6:20
